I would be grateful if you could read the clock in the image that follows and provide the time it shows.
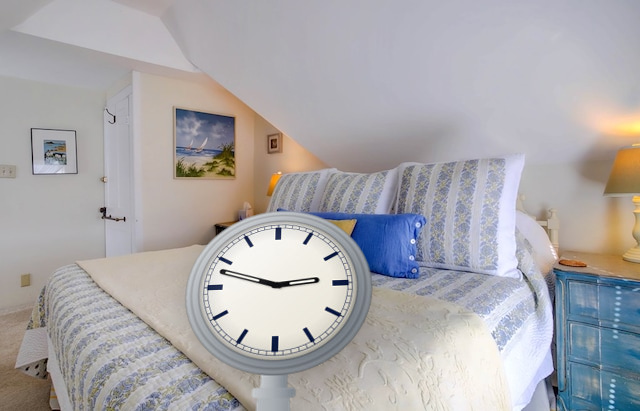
2:48
